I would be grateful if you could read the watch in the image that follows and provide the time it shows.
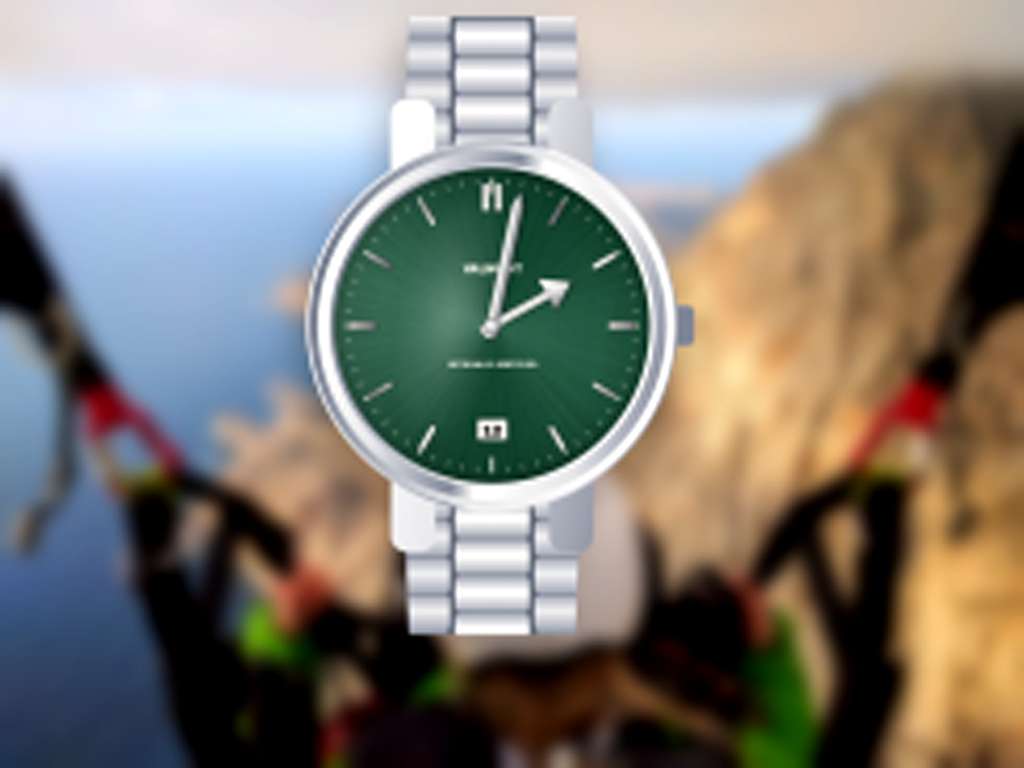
2:02
